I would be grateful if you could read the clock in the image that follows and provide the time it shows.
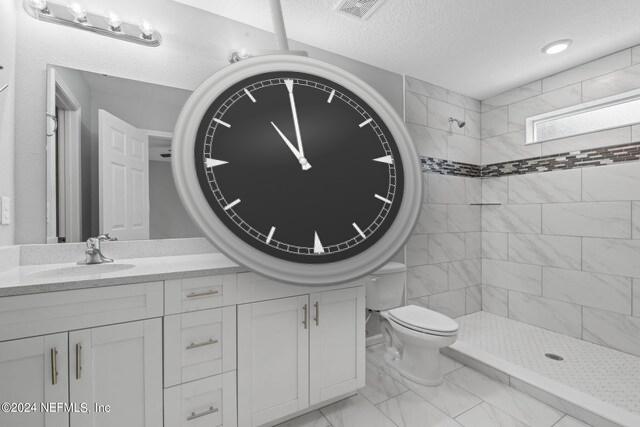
11:00
